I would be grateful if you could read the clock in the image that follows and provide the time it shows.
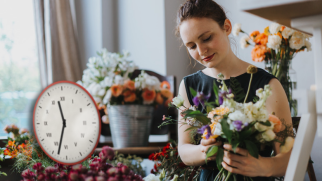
11:33
